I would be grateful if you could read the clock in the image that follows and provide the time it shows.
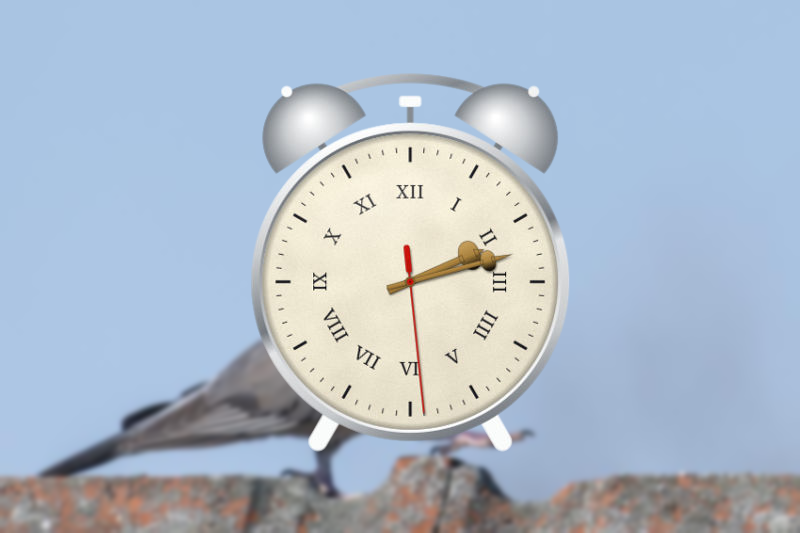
2:12:29
